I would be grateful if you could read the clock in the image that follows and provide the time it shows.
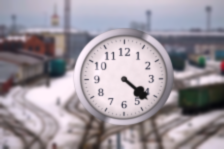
4:22
